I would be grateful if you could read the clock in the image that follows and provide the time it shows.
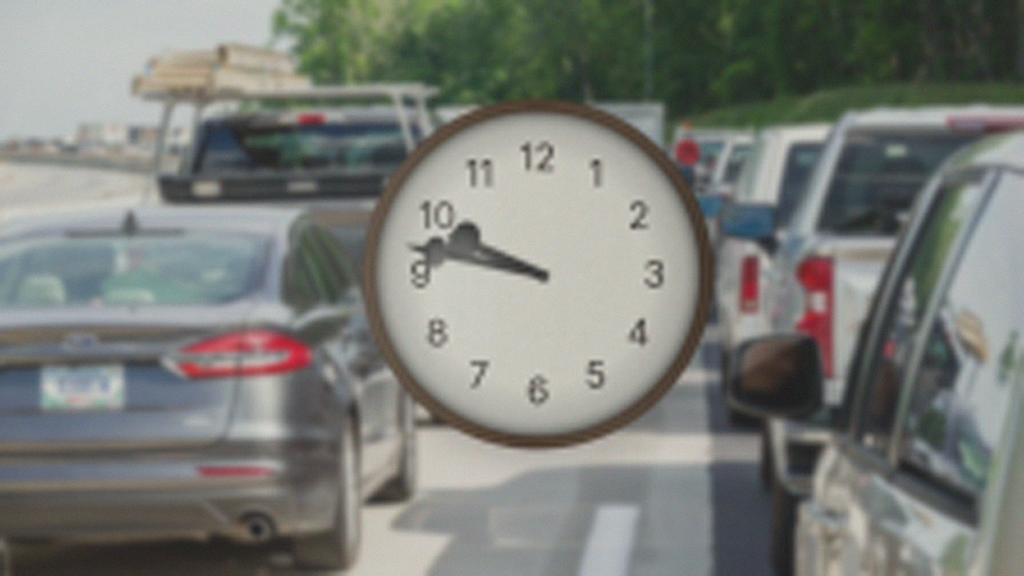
9:47
